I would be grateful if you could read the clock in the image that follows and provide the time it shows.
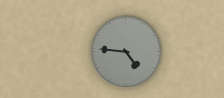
4:46
